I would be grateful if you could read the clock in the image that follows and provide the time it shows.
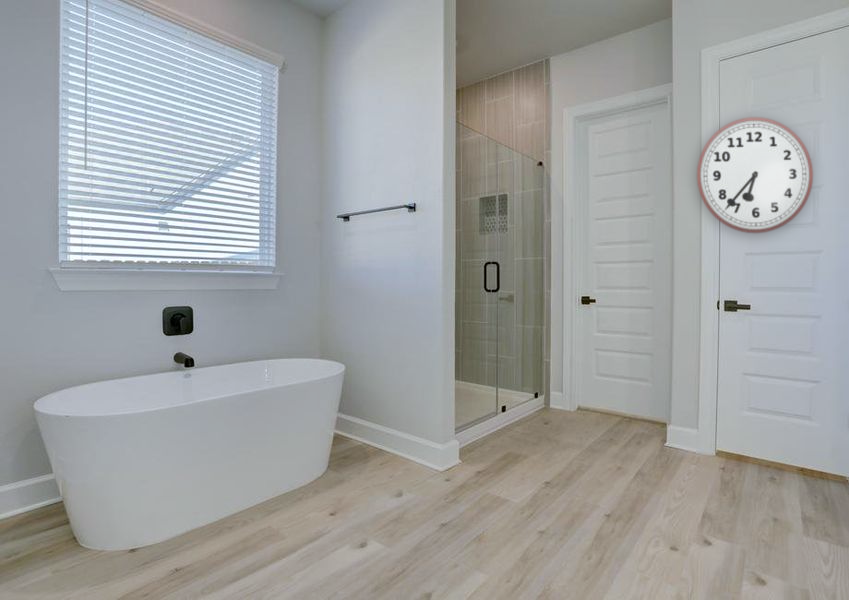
6:37
